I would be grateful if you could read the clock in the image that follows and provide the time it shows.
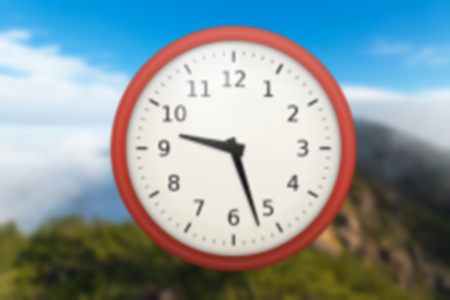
9:27
